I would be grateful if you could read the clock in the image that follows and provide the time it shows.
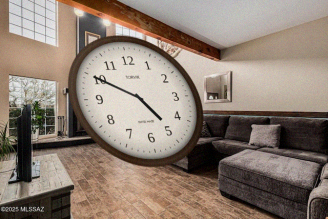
4:50
